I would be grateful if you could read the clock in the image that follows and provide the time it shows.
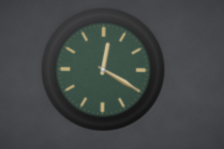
12:20
